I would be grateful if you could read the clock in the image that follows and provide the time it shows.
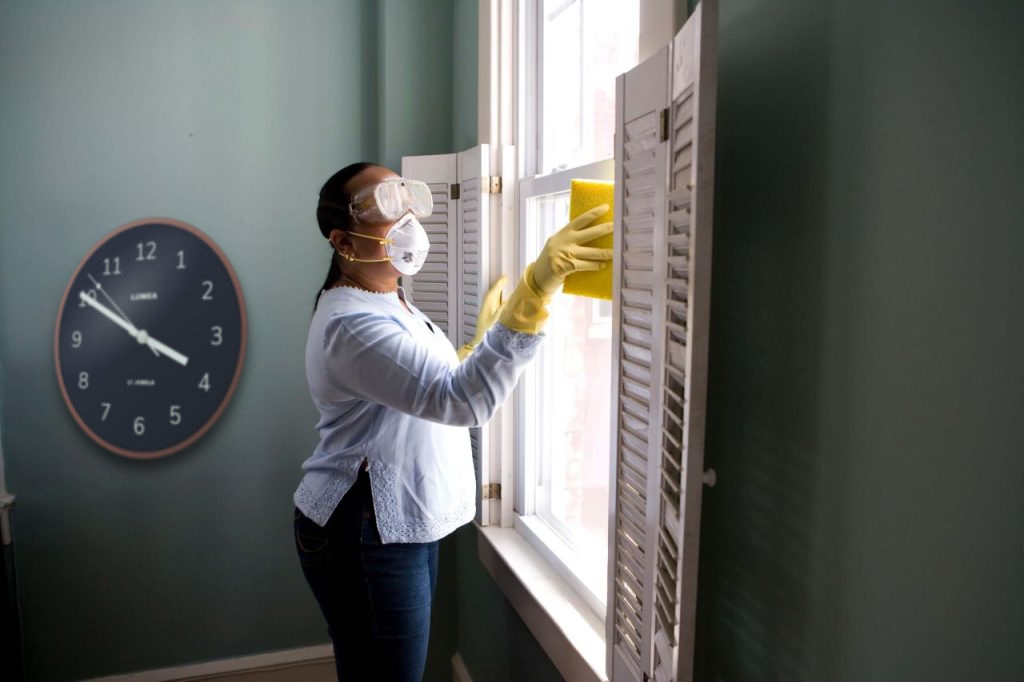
3:49:52
